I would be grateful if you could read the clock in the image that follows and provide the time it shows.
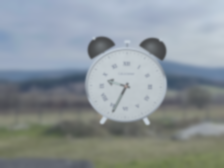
9:34
